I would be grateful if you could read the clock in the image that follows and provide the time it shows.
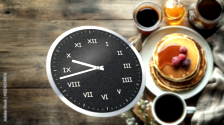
9:43
